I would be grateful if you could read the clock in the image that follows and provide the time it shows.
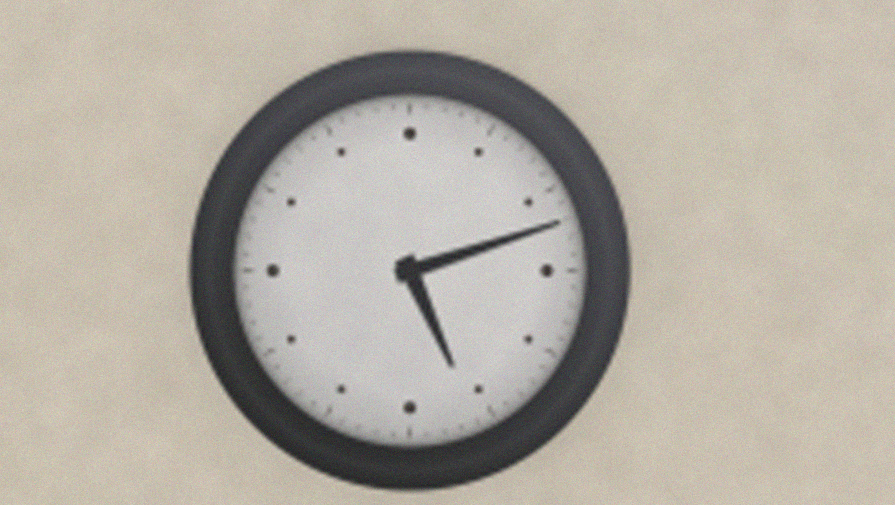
5:12
